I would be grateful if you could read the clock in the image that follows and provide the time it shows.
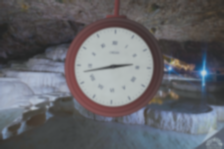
2:43
